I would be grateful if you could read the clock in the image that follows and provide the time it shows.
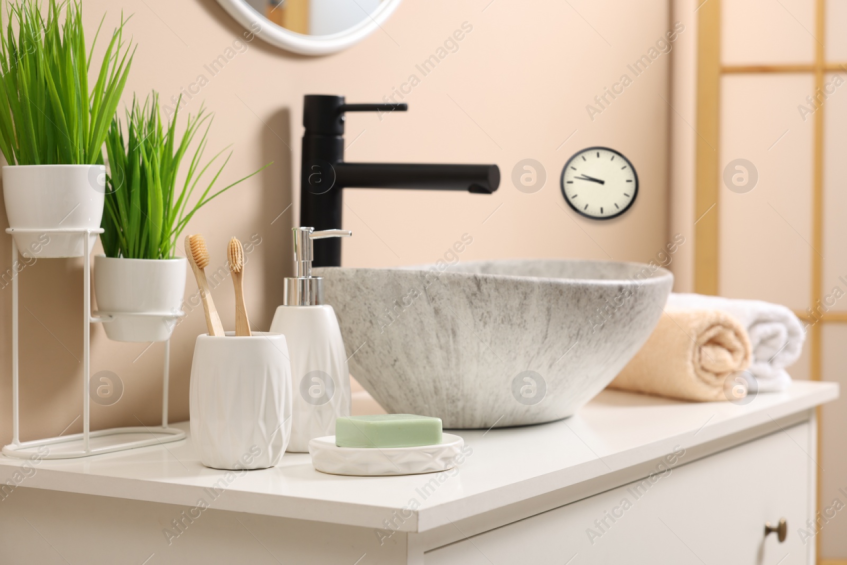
9:47
